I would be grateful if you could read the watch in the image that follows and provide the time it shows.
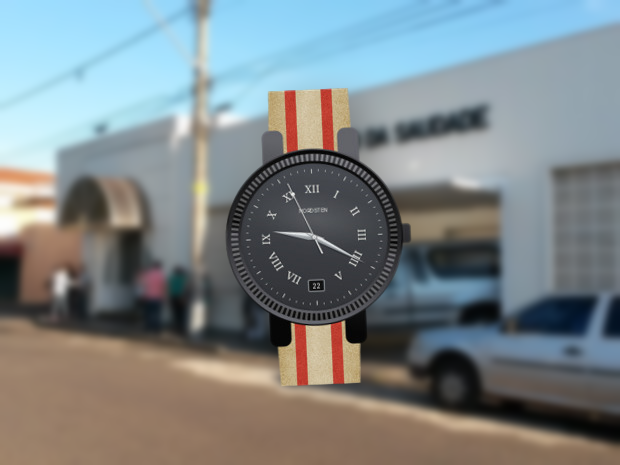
9:19:56
